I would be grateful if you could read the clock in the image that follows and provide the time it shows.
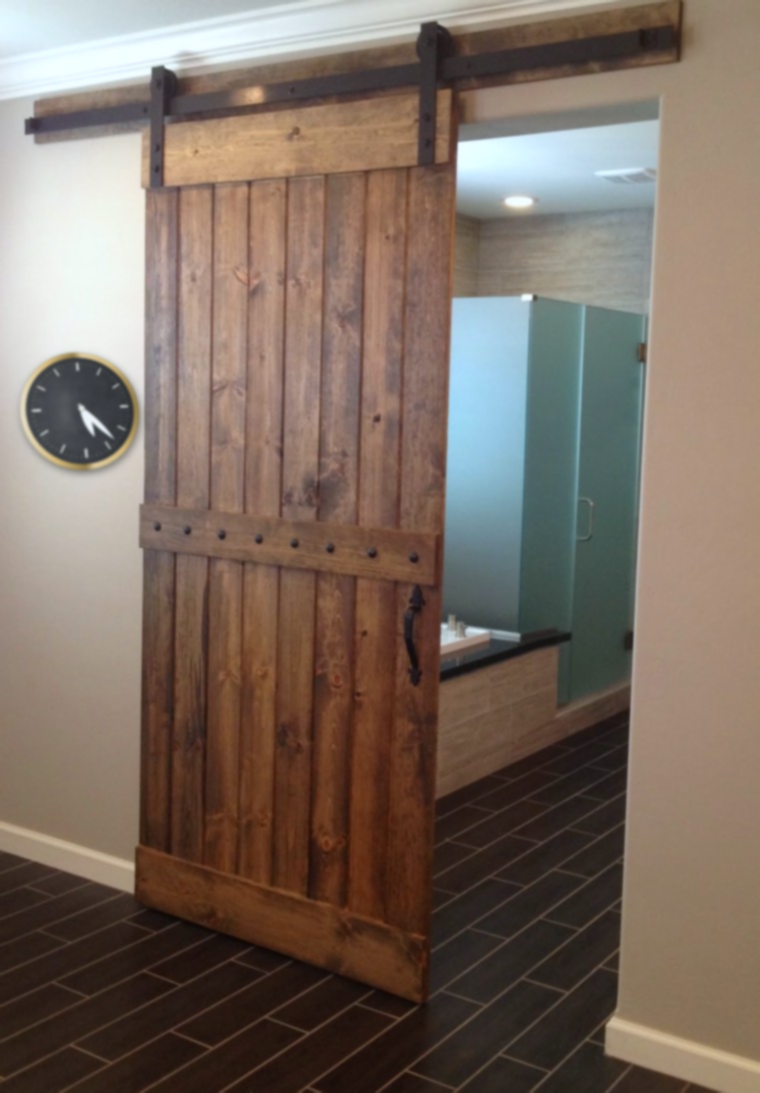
5:23
